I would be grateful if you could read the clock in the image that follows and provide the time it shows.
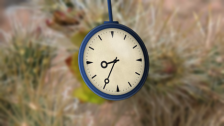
8:35
